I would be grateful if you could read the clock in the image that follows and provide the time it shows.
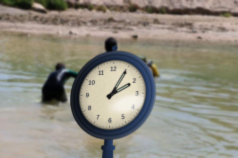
2:05
